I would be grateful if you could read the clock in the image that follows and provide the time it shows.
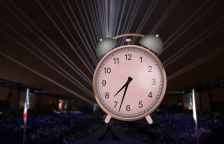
7:33
